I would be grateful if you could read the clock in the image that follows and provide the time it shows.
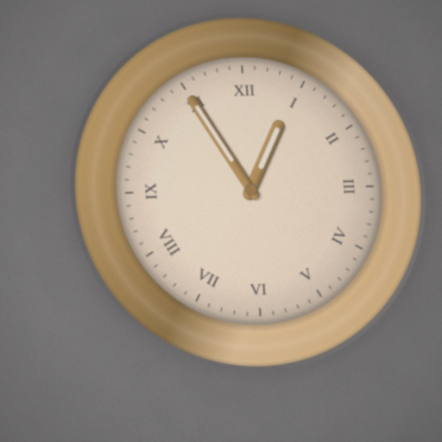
12:55
